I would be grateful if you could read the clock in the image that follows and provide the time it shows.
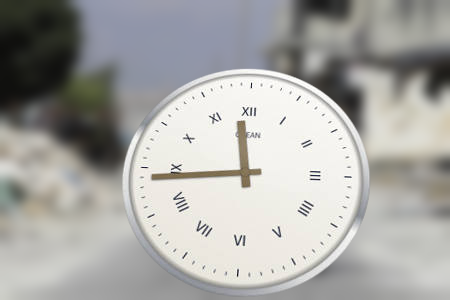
11:44
